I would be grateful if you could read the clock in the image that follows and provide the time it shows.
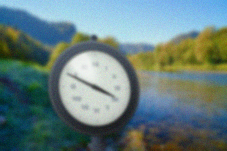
3:49
